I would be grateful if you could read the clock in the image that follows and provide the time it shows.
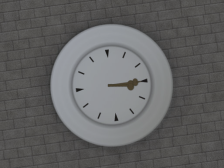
3:15
